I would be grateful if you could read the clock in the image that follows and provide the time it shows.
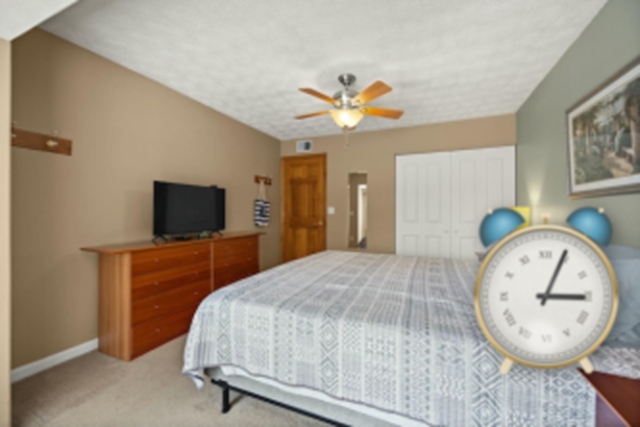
3:04
